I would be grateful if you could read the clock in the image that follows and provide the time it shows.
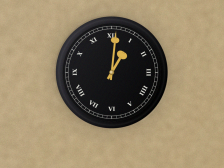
1:01
